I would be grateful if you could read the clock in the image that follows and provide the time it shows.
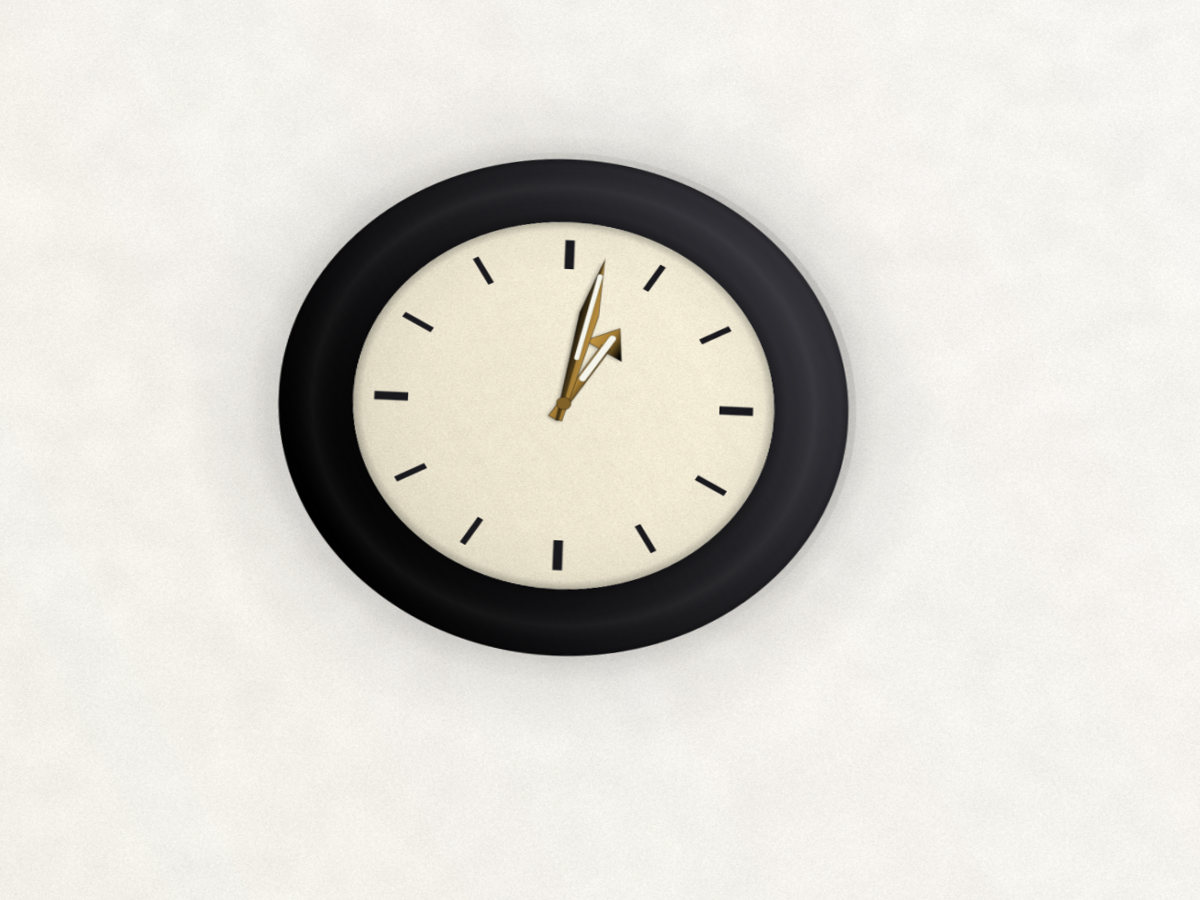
1:02
